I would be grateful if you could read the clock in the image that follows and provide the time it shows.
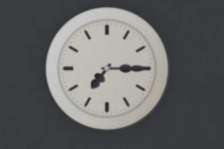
7:15
